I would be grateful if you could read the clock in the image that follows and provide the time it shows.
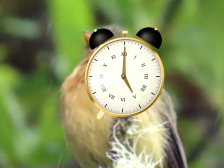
5:00
